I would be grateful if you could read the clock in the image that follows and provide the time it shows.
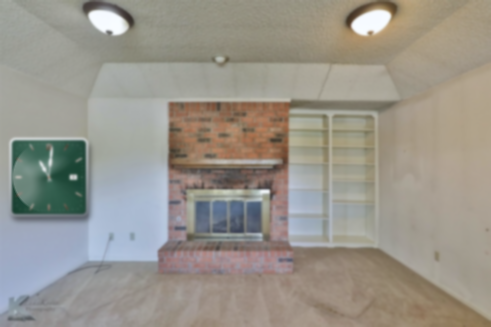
11:01
